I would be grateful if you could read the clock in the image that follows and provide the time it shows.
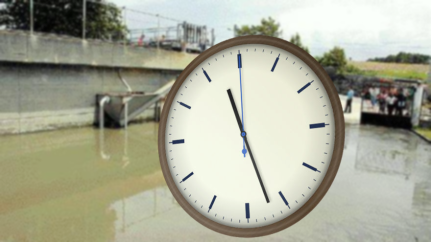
11:27:00
